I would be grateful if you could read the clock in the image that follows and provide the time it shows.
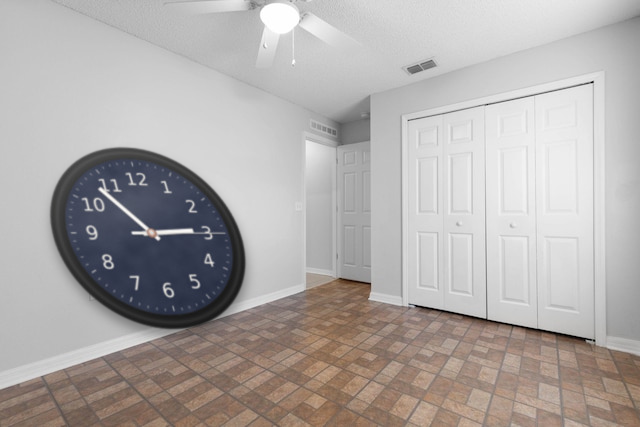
2:53:15
